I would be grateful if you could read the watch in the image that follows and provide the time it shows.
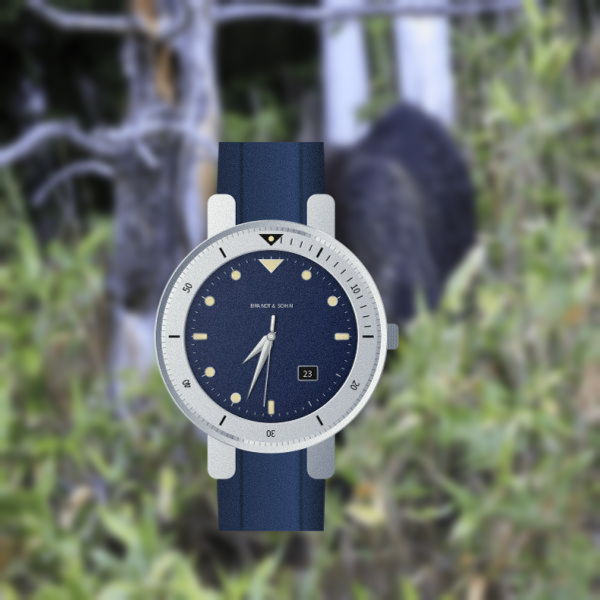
7:33:31
